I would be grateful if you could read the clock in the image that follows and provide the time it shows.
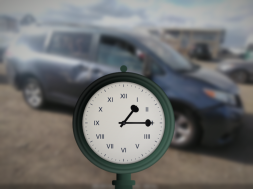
1:15
